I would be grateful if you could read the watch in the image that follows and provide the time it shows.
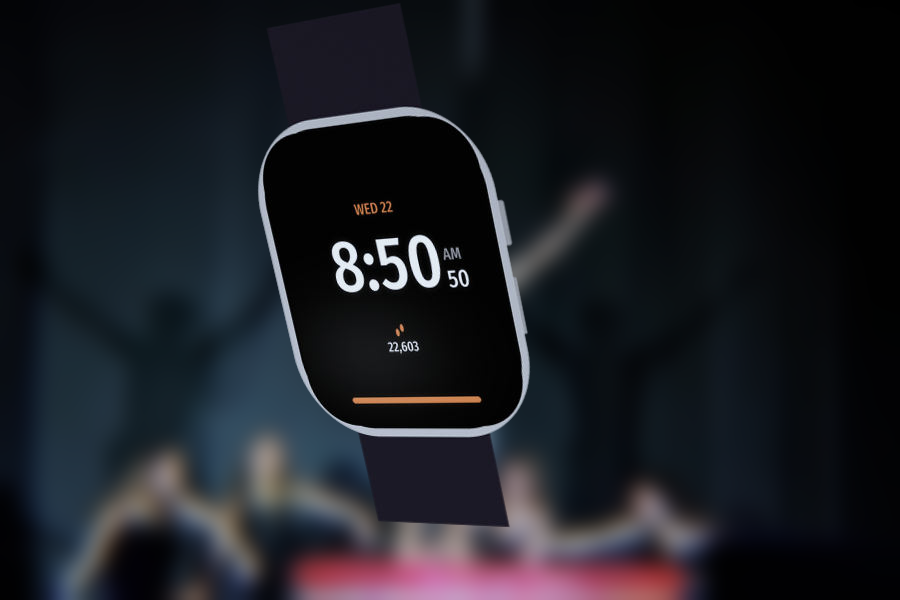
8:50:50
